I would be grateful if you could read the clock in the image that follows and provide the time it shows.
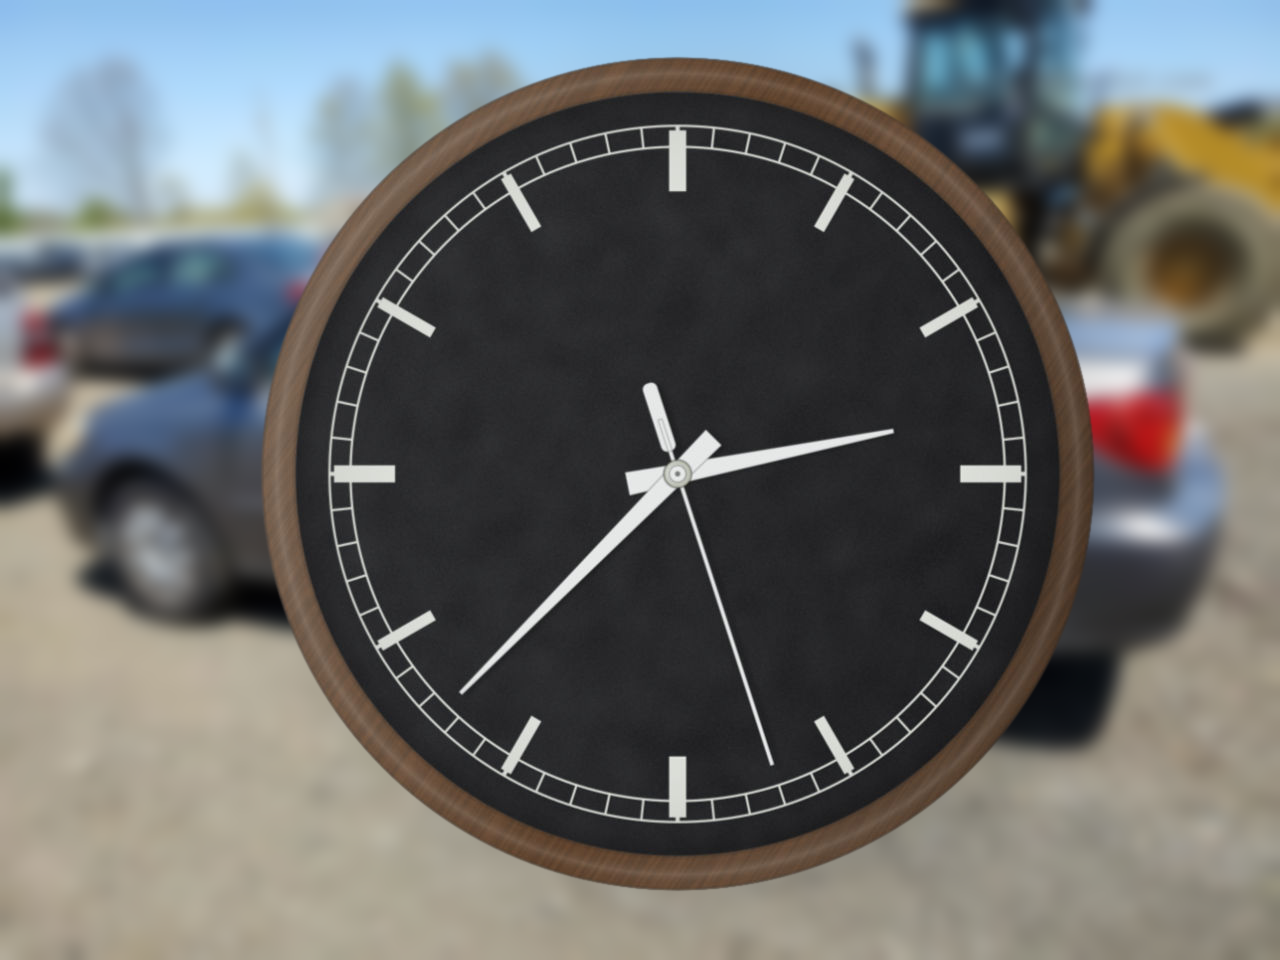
2:37:27
